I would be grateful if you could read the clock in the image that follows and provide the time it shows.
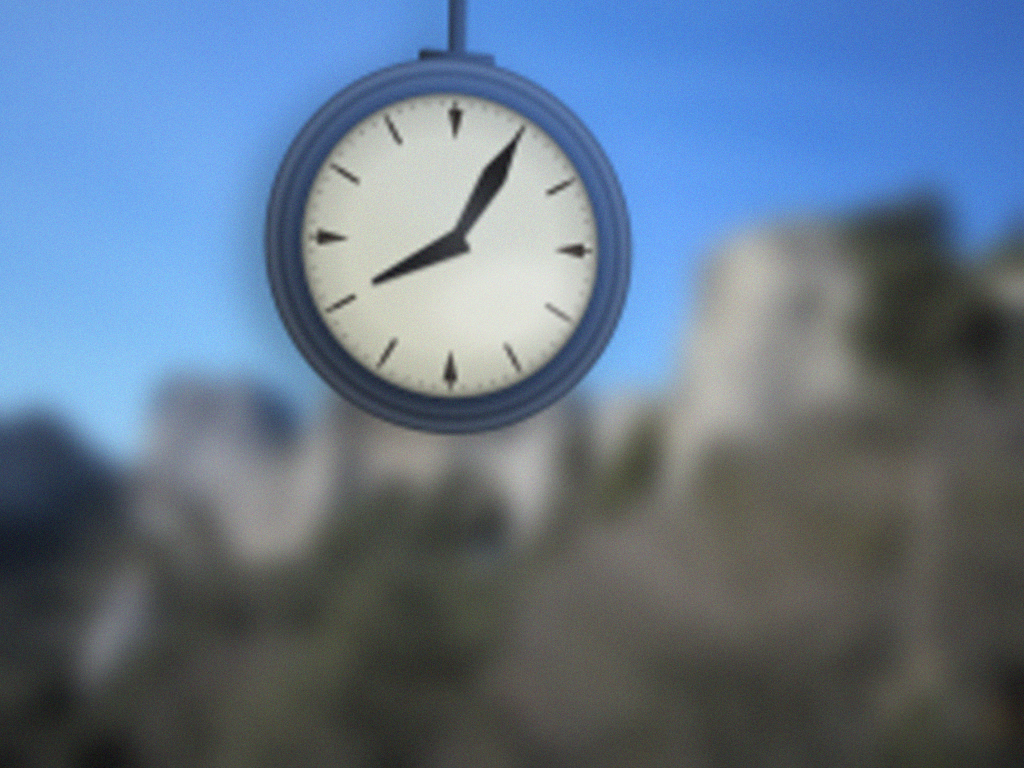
8:05
